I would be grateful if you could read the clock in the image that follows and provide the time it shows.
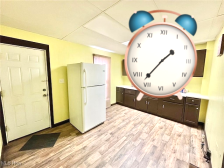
1:37
